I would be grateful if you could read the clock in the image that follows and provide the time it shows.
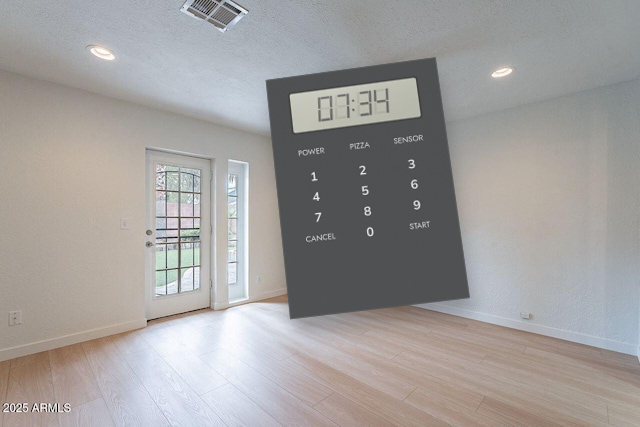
7:34
